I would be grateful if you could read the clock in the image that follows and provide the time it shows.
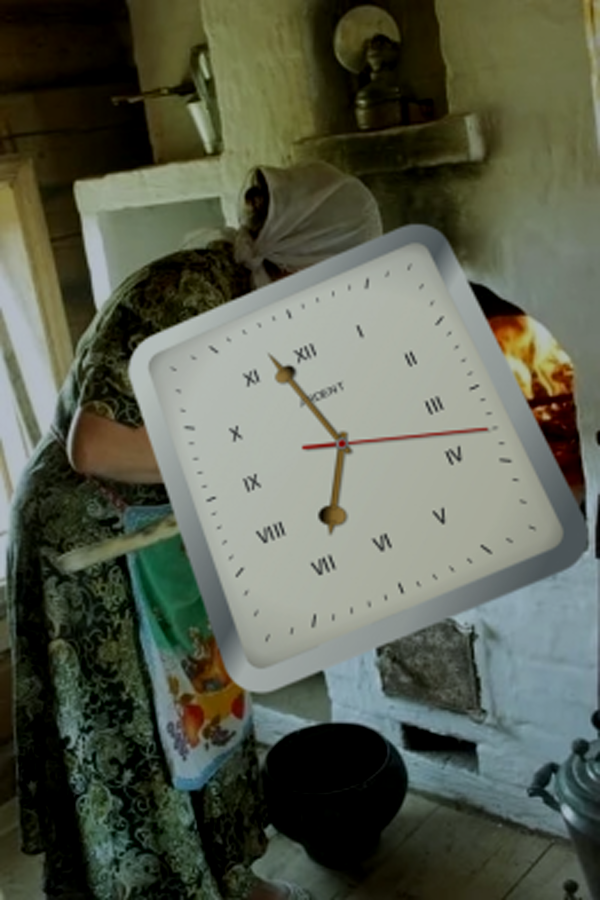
6:57:18
